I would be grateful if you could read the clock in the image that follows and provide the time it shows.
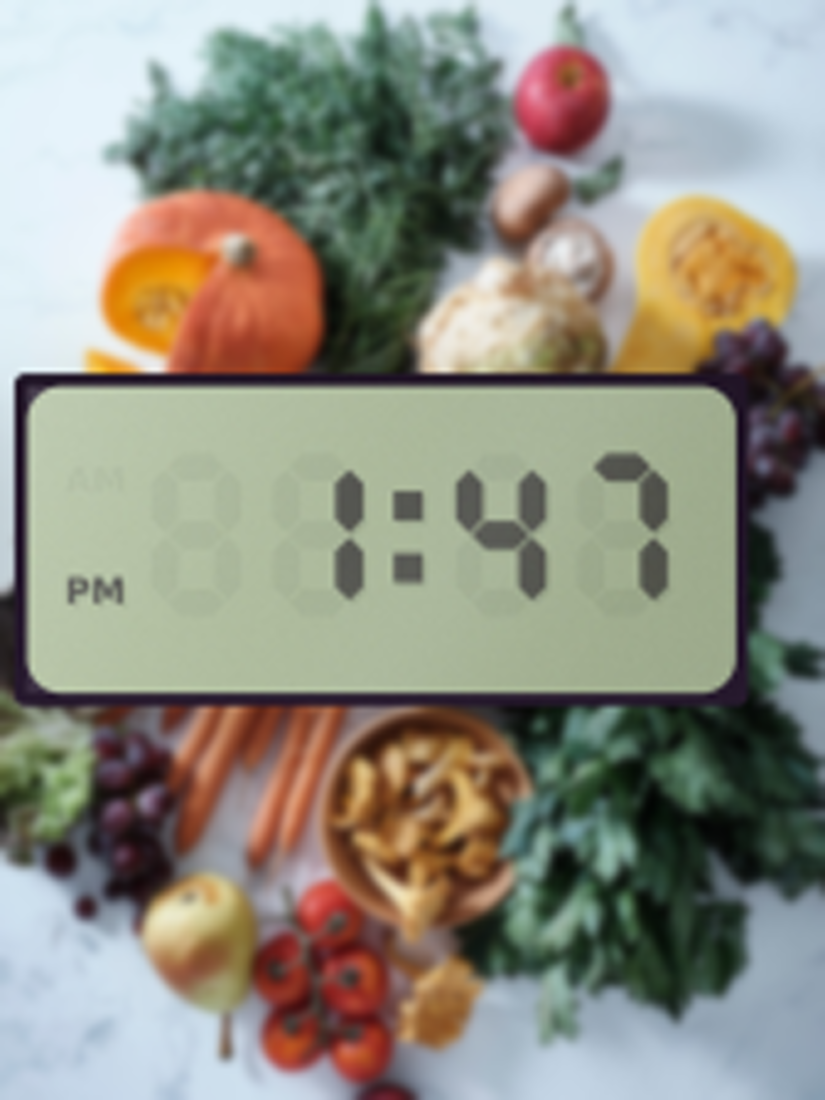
1:47
